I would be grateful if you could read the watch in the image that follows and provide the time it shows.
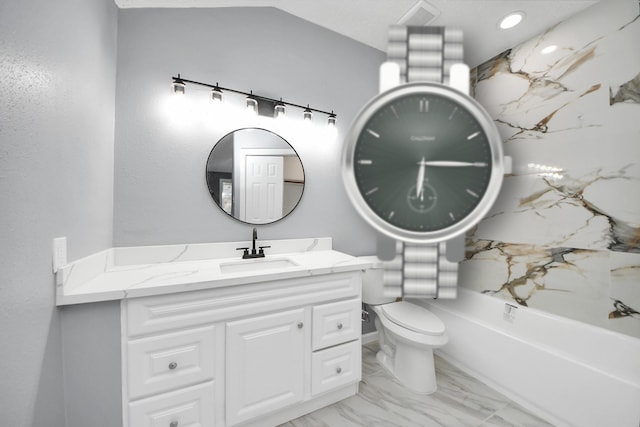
6:15
